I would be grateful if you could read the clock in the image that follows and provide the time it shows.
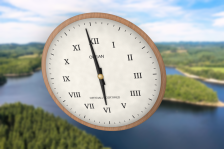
5:59
